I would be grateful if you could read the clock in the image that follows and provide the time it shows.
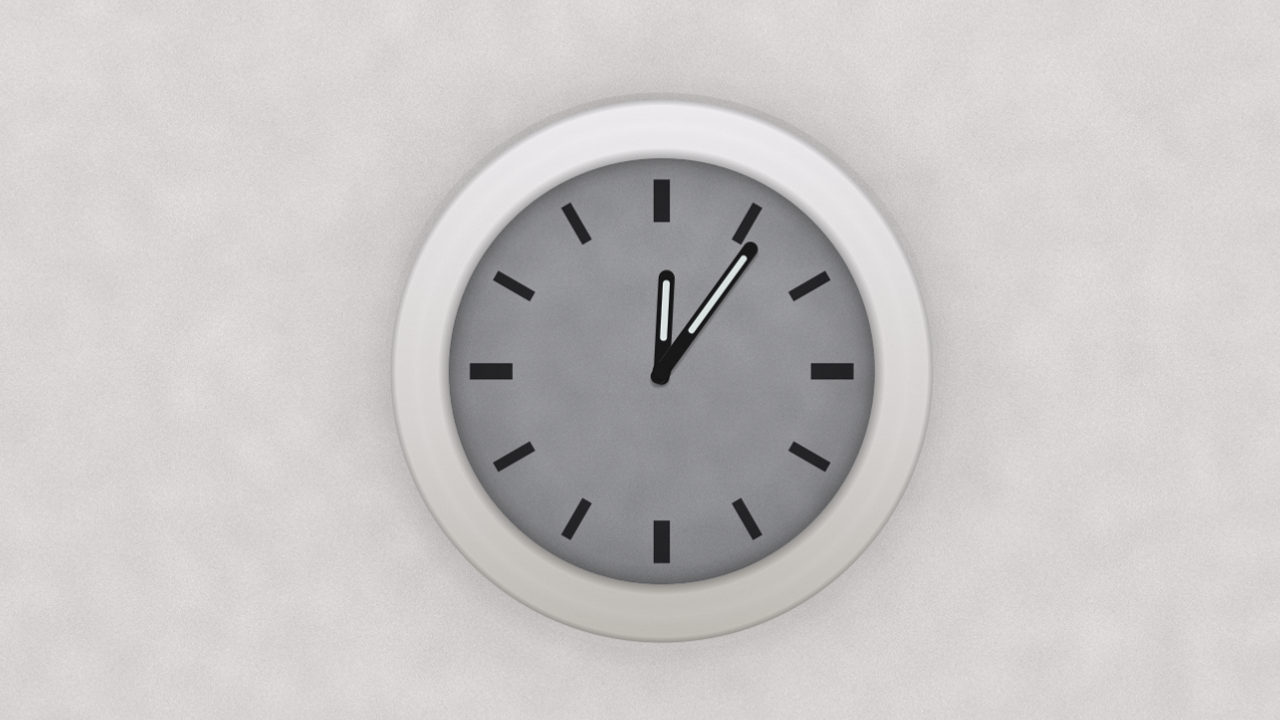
12:06
